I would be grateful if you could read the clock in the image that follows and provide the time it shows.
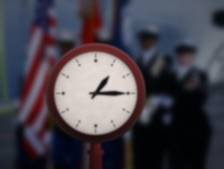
1:15
